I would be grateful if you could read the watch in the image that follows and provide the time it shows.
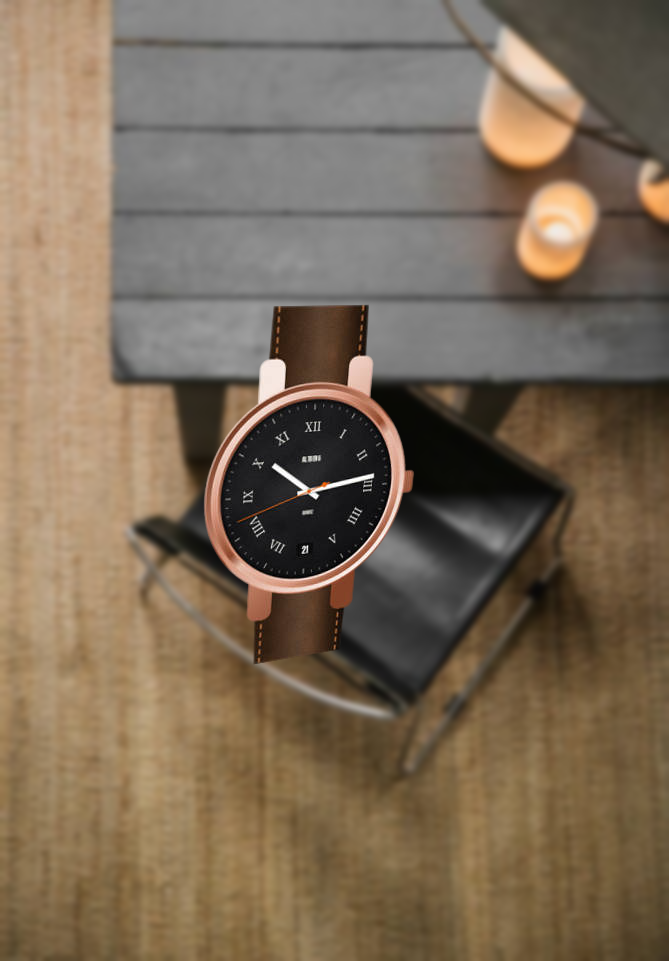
10:13:42
